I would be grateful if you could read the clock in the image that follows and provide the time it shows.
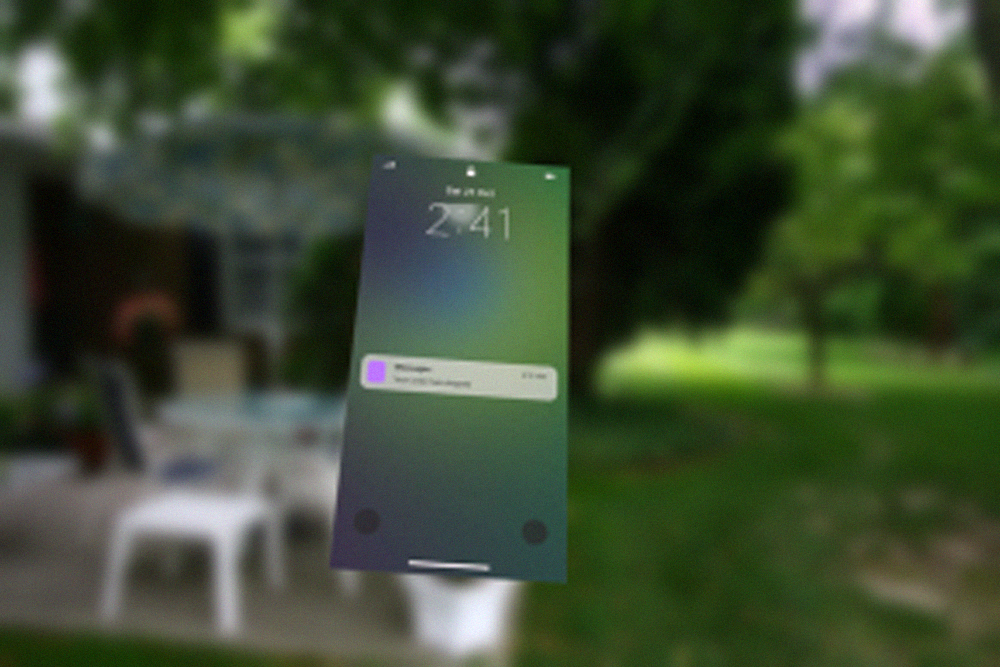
2:41
